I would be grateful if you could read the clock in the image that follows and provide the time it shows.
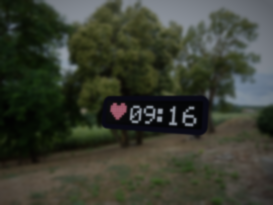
9:16
